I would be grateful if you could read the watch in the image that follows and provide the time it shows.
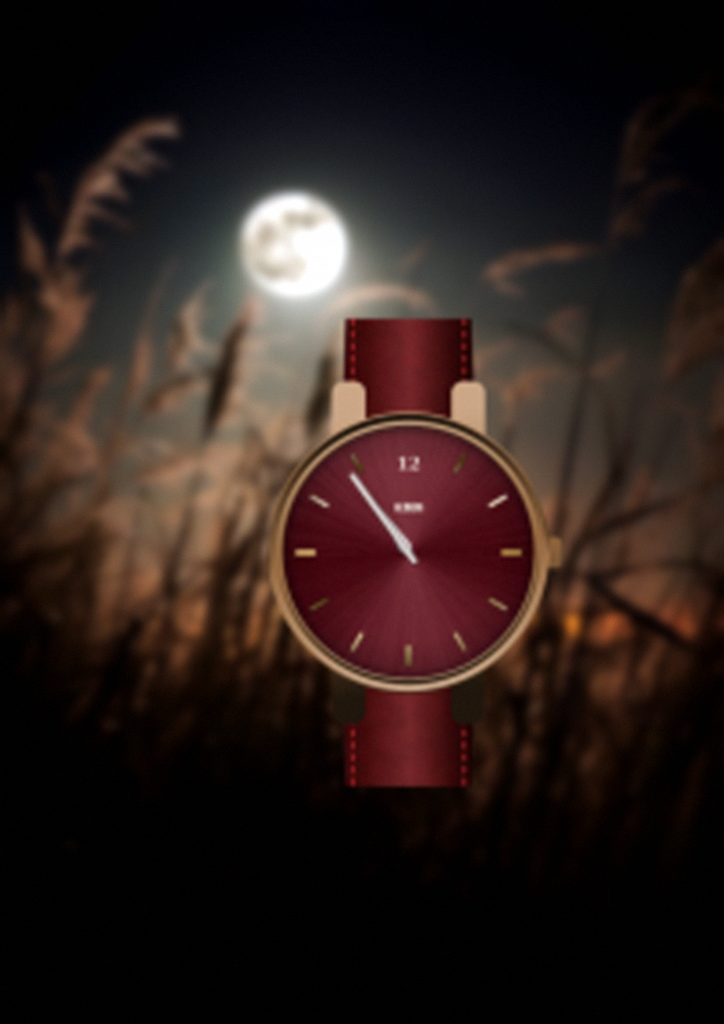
10:54
